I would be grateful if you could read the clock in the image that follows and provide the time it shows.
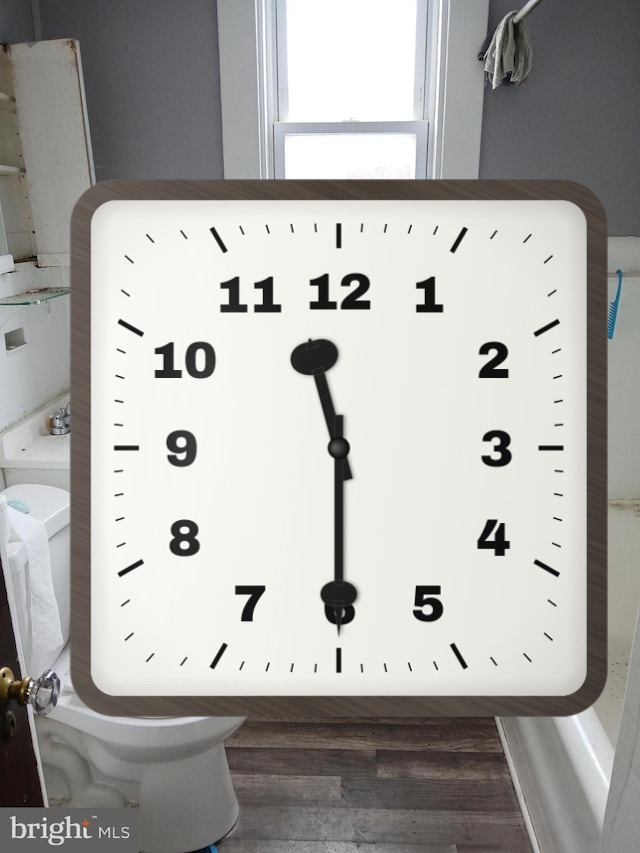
11:30
